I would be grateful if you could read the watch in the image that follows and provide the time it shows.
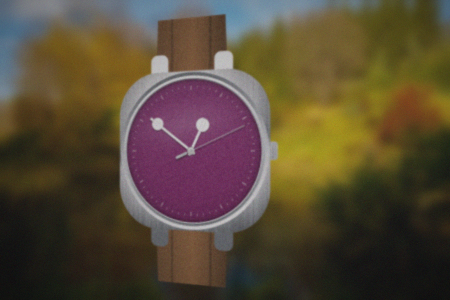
12:51:11
